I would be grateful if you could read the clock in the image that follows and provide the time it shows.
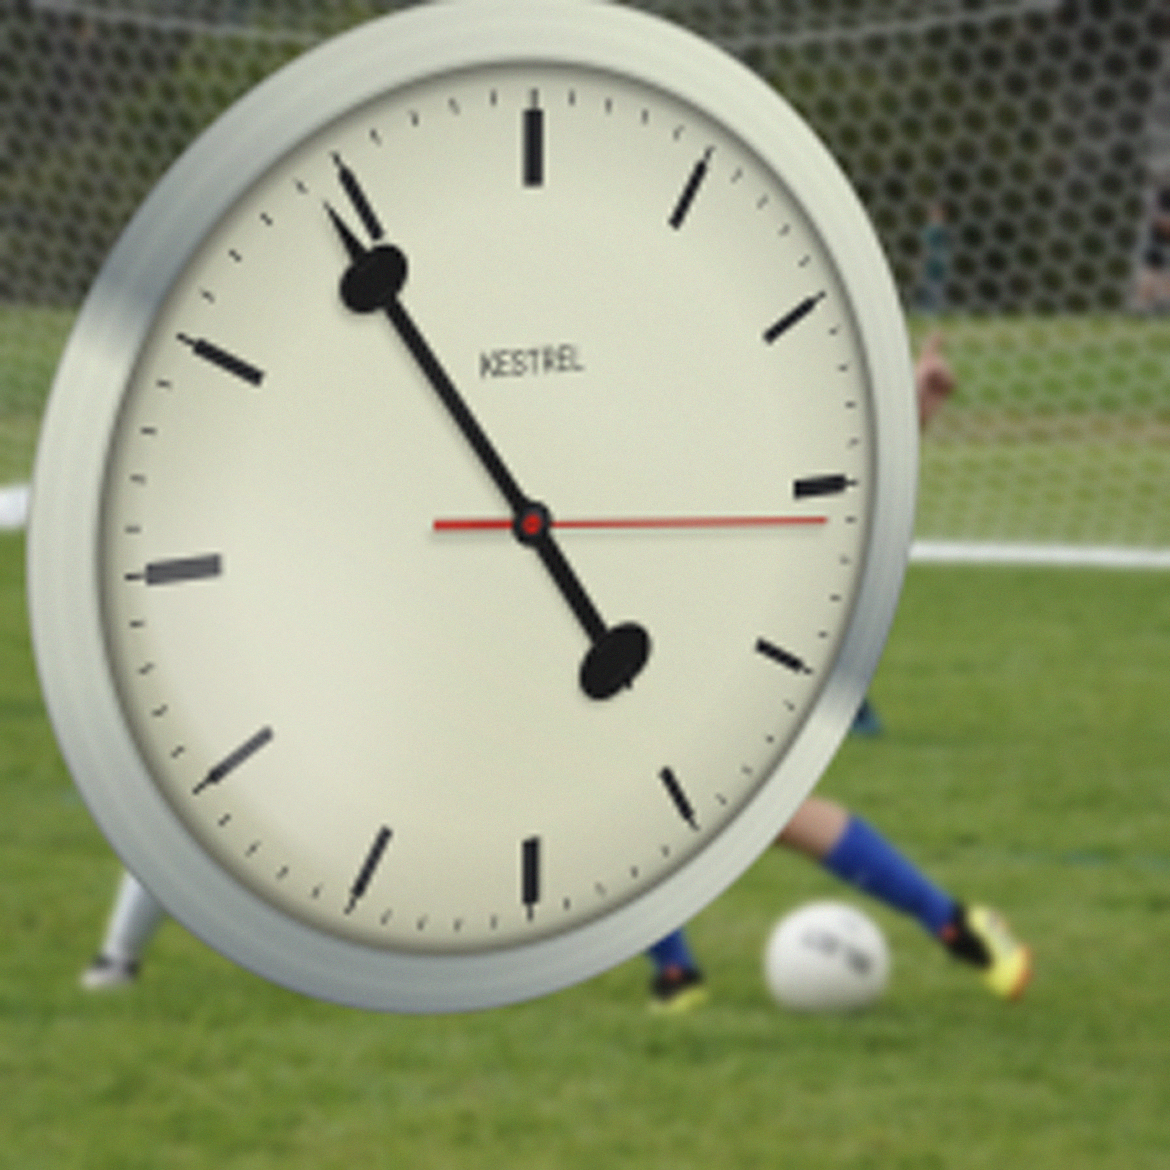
4:54:16
